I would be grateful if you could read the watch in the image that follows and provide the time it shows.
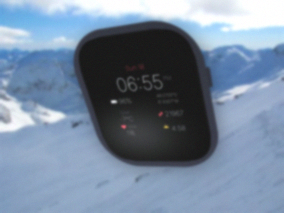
6:55
